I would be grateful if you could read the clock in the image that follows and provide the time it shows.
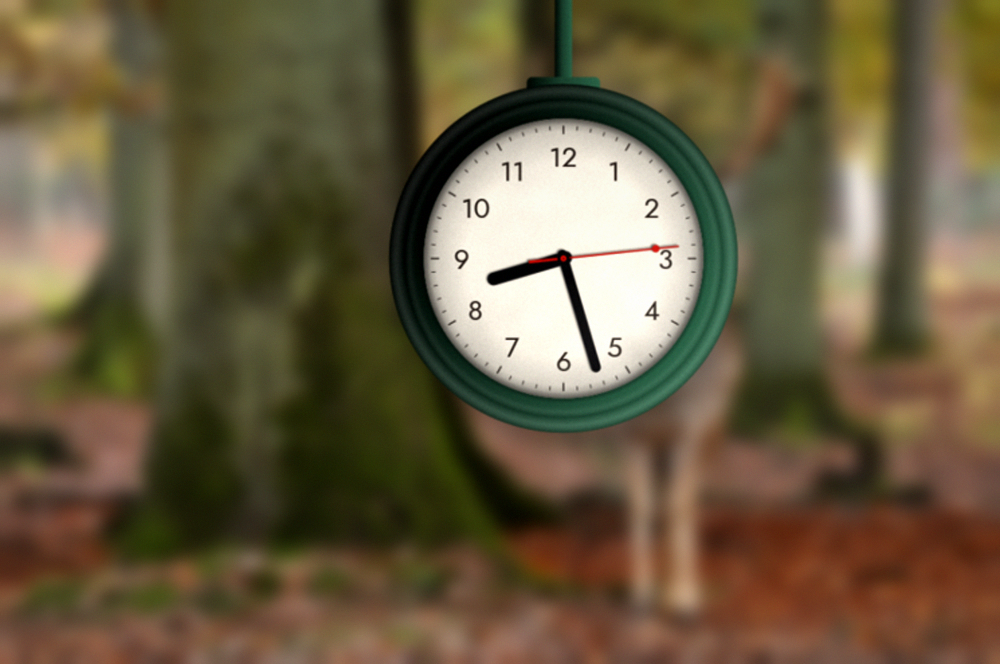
8:27:14
